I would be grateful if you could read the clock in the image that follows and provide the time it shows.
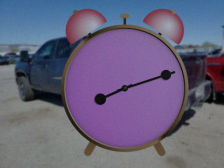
8:12
